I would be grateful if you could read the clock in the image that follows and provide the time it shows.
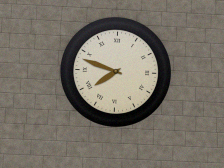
7:48
